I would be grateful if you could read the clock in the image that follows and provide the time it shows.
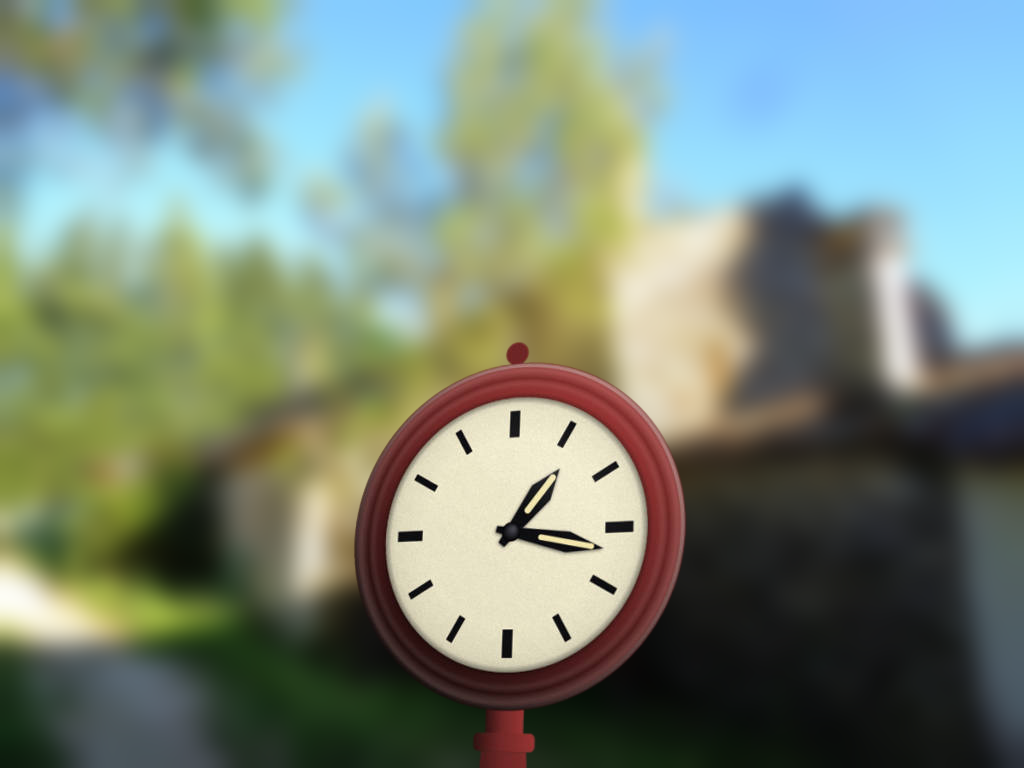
1:17
